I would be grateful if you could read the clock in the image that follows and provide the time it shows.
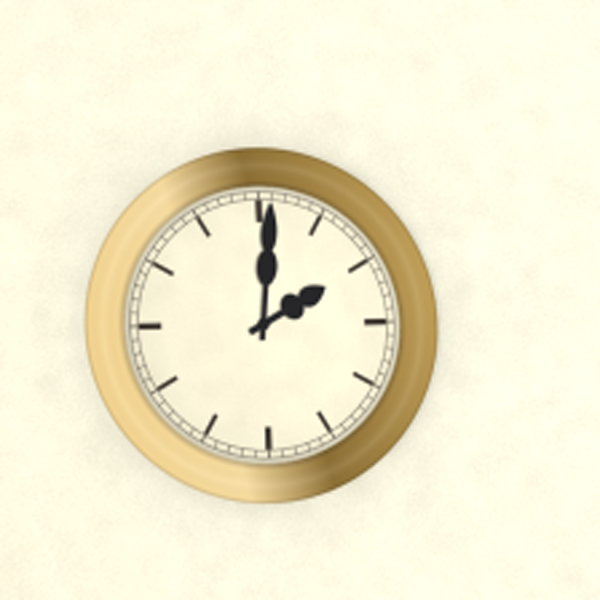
2:01
